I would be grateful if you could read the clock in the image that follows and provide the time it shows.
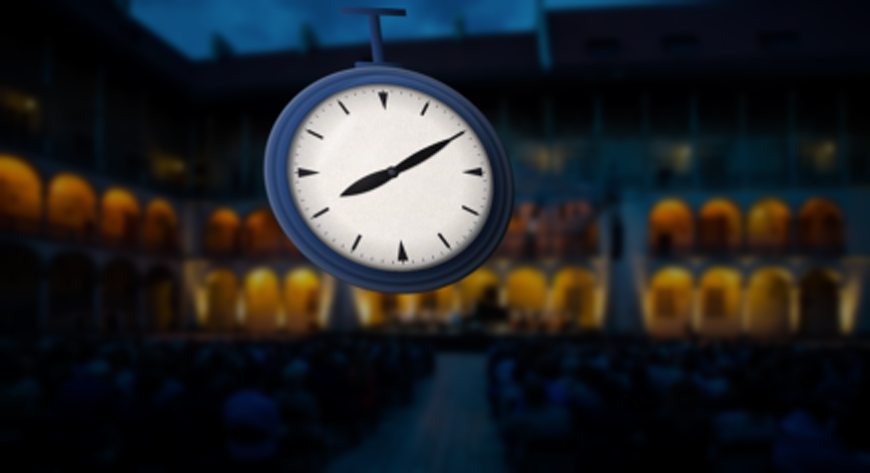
8:10
